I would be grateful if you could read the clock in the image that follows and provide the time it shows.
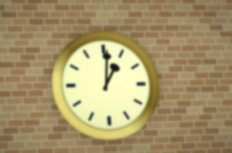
1:01
